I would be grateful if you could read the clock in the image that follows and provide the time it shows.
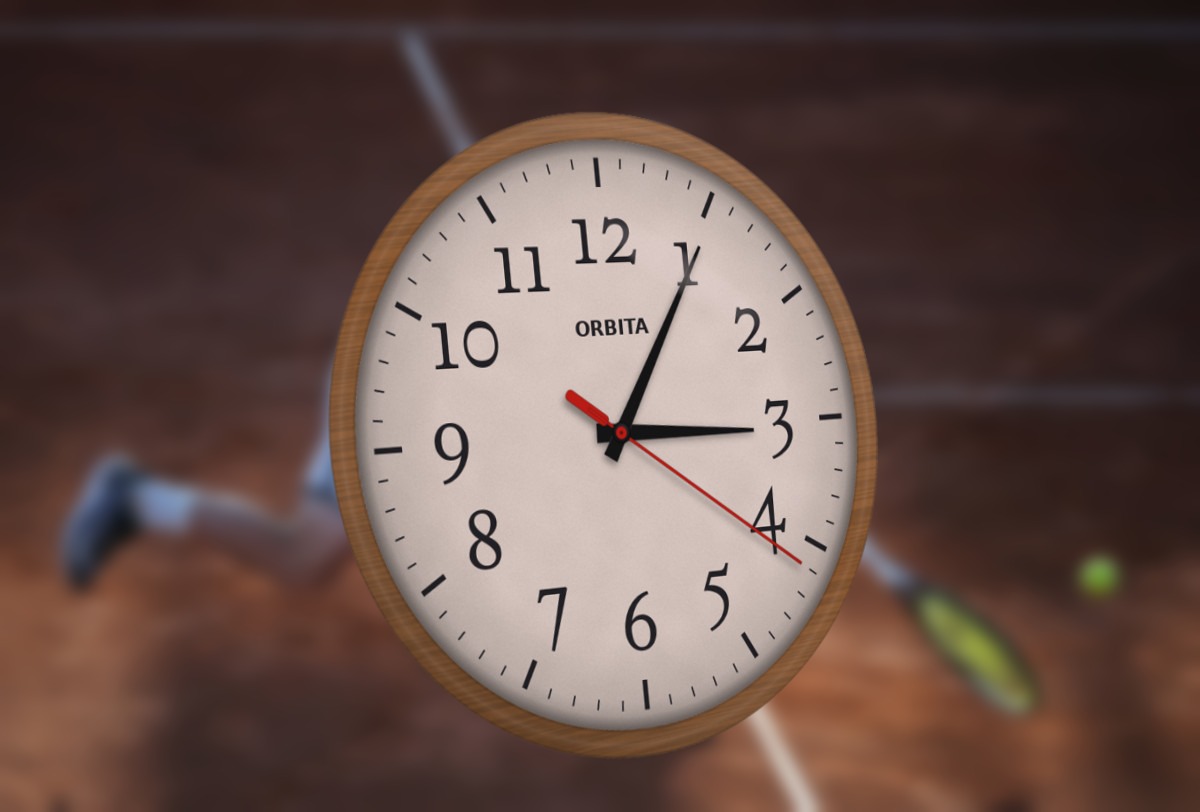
3:05:21
